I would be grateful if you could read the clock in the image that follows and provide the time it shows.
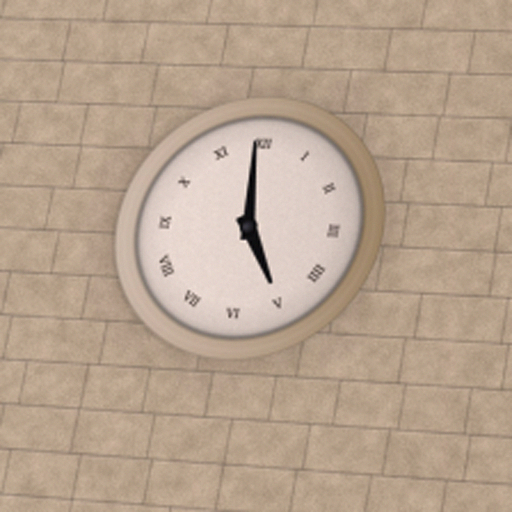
4:59
